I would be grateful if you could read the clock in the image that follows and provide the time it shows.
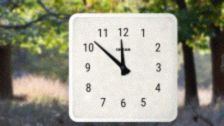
11:52
